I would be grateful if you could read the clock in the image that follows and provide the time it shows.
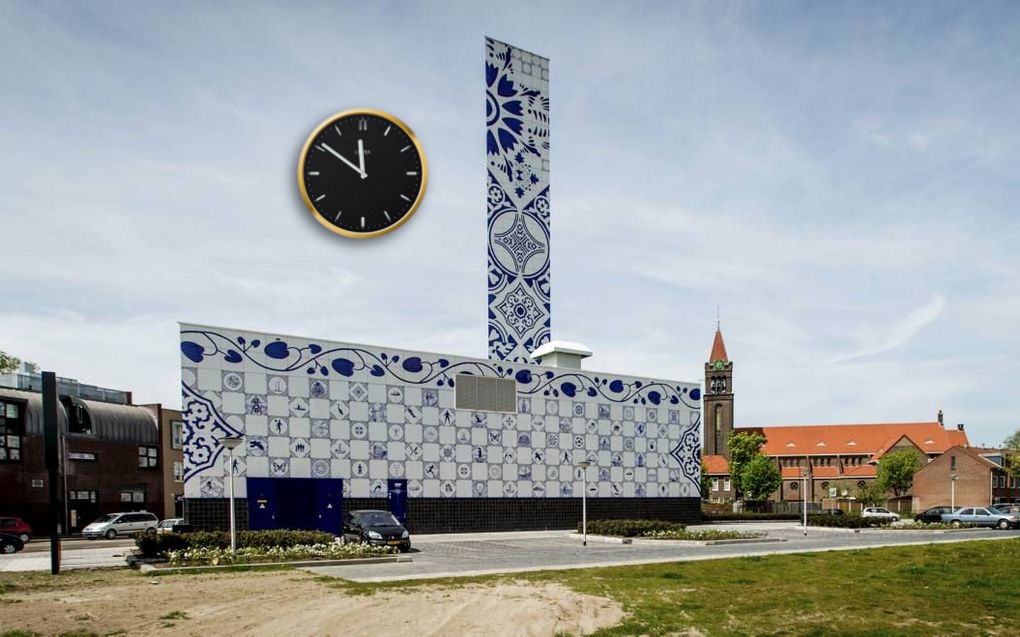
11:51
